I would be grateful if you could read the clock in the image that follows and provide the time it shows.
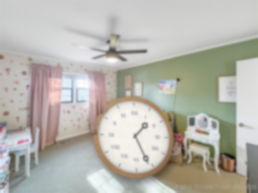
1:26
